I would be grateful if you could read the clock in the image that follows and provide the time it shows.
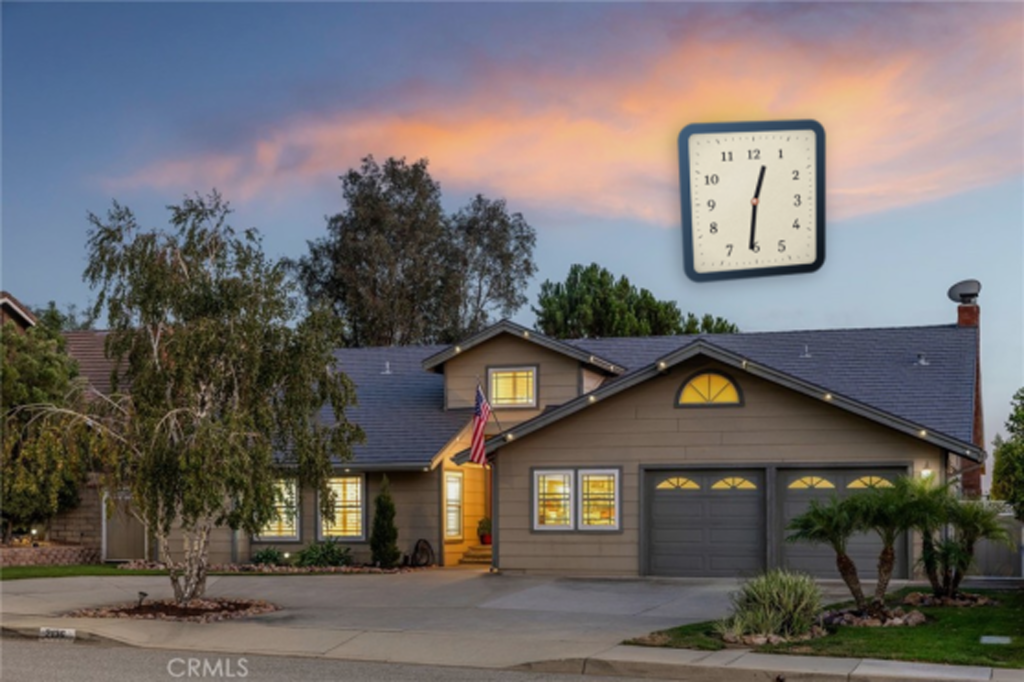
12:31
